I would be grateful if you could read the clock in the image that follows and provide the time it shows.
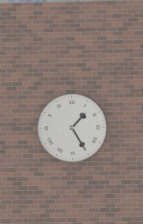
1:25
